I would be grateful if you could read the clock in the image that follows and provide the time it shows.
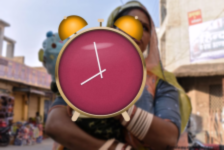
7:58
